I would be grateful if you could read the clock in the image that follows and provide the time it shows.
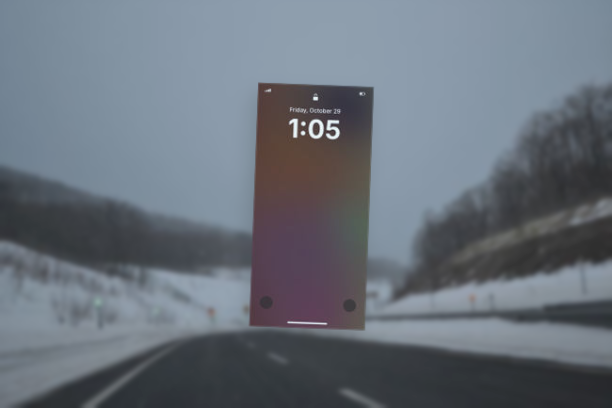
1:05
